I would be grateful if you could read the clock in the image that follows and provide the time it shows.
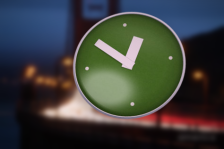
12:52
